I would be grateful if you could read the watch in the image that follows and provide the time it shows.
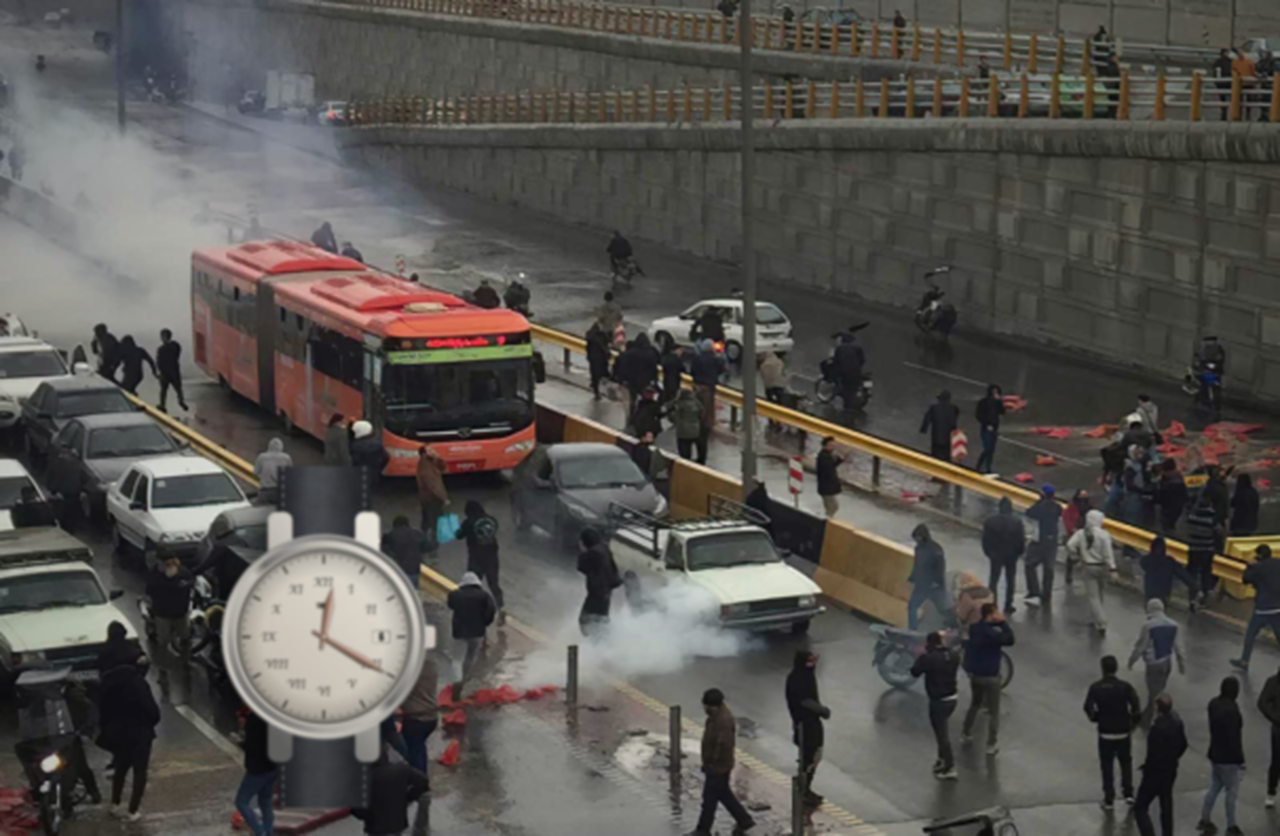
12:20
